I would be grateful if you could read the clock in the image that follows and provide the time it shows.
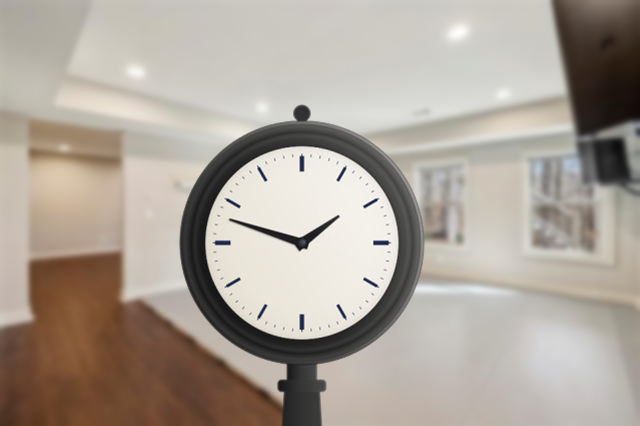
1:48
